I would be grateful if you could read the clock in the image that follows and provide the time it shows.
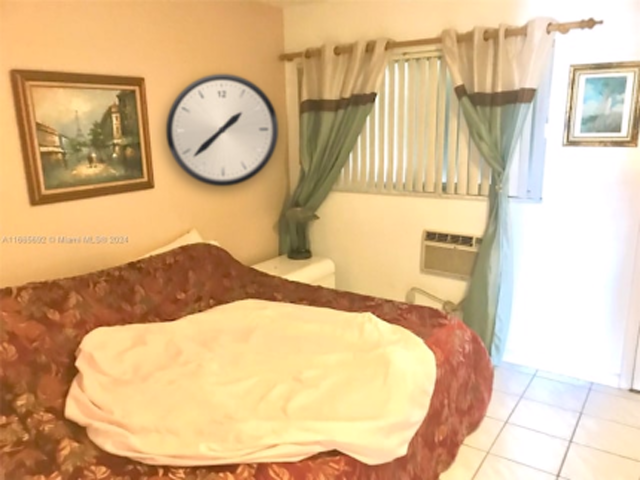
1:38
